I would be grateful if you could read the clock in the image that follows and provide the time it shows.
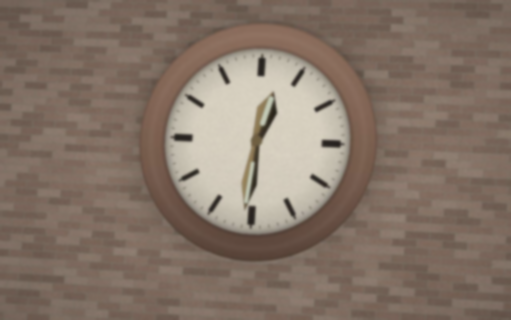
12:31
